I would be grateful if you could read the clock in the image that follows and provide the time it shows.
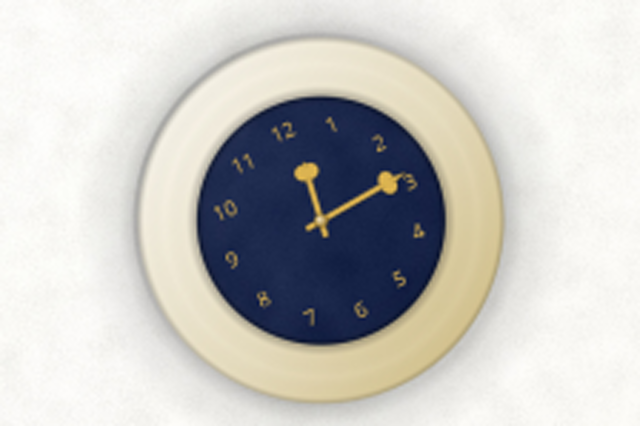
12:14
